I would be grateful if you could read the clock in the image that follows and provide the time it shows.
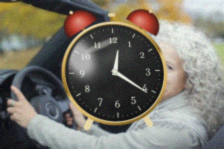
12:21
